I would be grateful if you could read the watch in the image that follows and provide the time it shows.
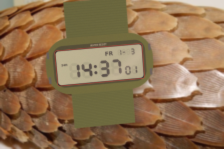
14:37:01
